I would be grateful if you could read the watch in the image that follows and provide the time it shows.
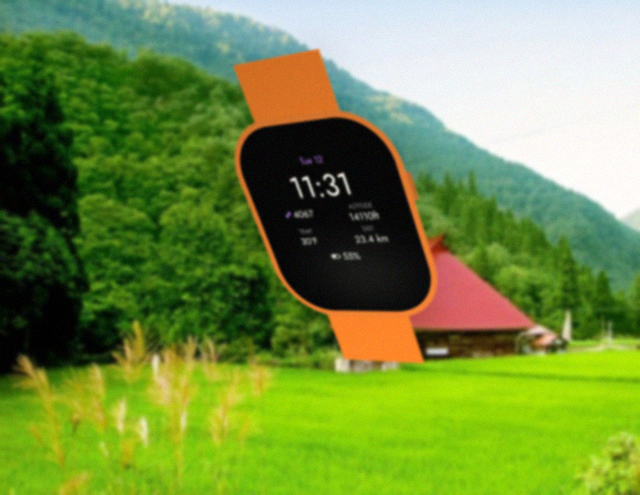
11:31
